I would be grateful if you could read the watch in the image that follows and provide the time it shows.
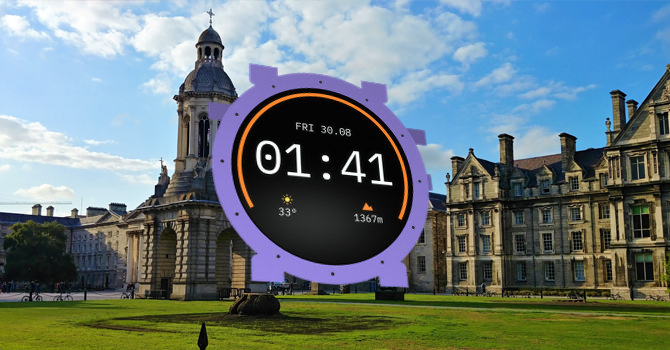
1:41
